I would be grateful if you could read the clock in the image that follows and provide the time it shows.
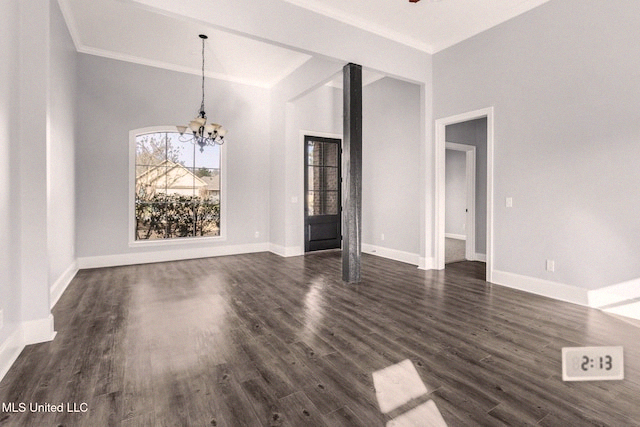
2:13
